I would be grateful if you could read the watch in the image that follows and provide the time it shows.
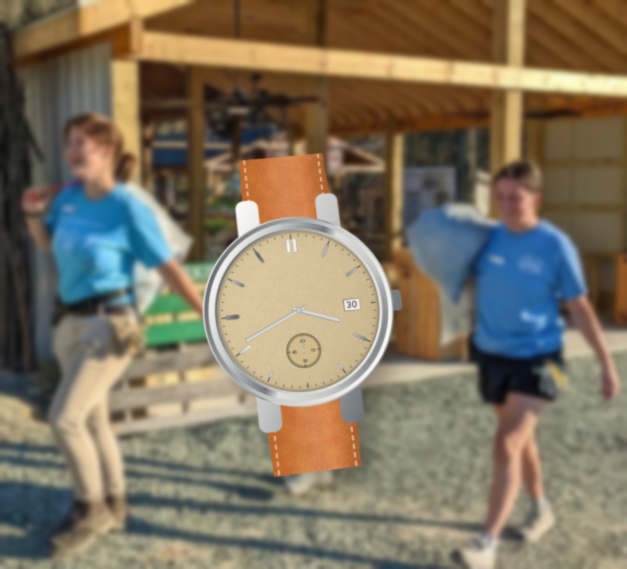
3:41
